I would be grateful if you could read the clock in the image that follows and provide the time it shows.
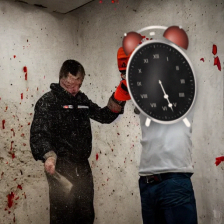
5:27
